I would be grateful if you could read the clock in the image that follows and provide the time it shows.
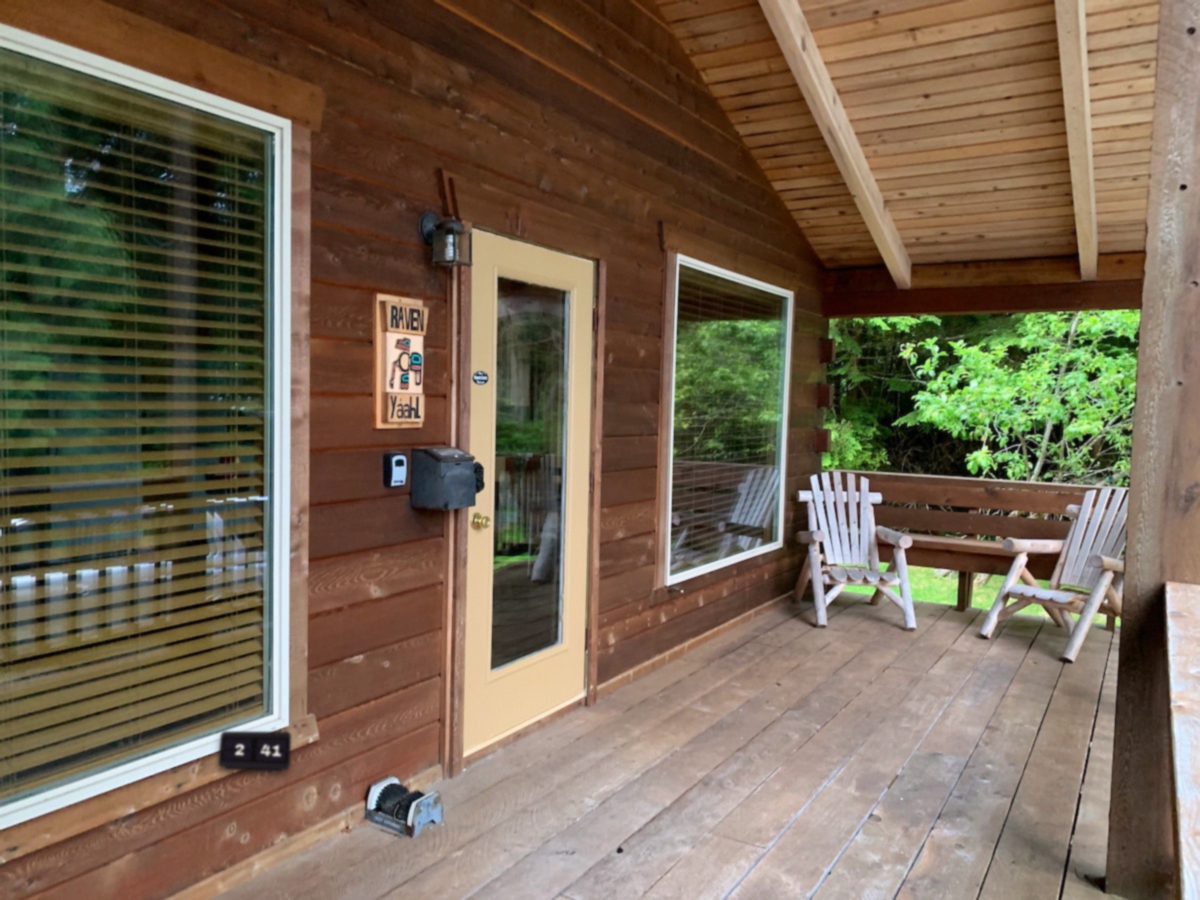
2:41
